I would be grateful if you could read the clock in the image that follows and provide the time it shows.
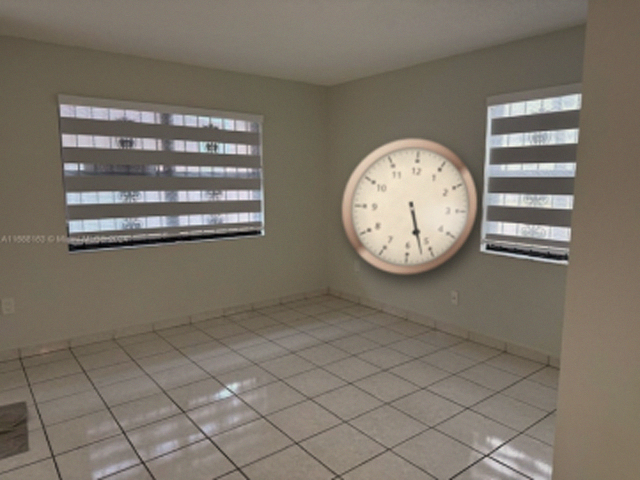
5:27
